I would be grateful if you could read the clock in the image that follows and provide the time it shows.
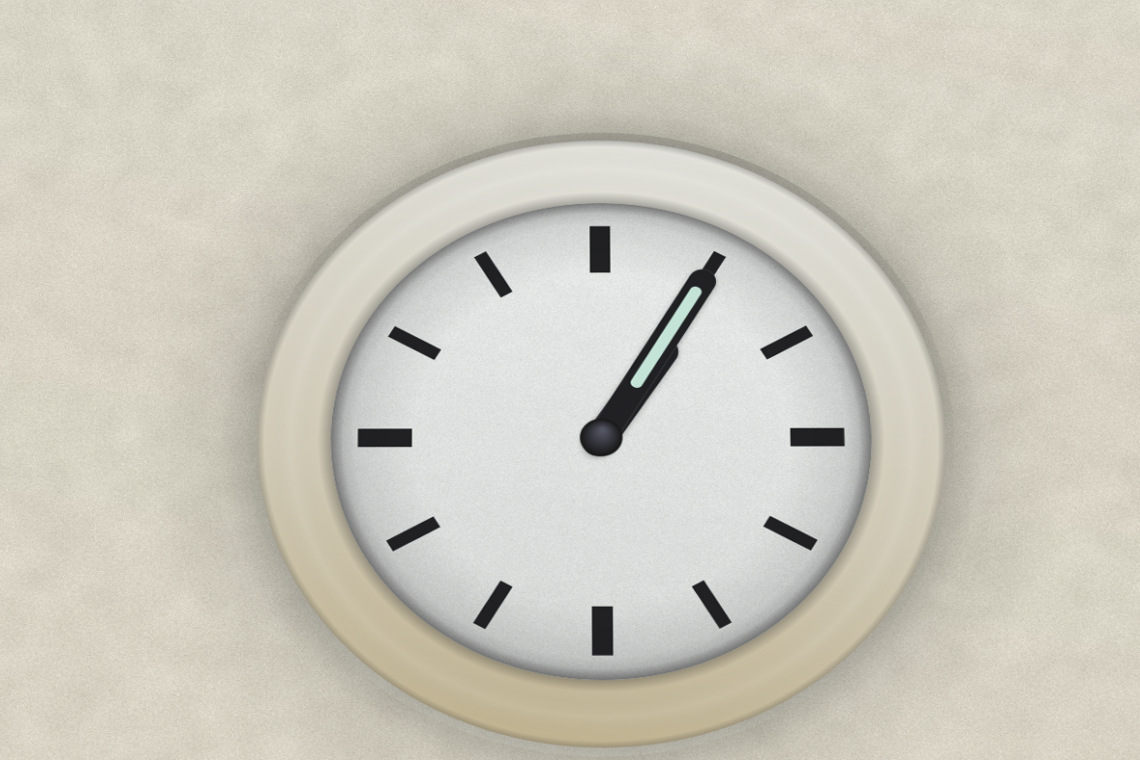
1:05
